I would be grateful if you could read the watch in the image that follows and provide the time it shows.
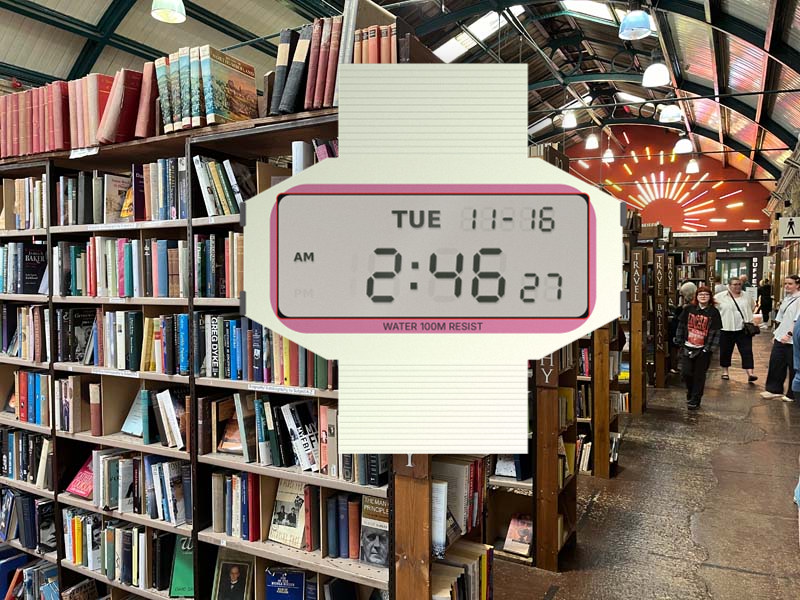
2:46:27
